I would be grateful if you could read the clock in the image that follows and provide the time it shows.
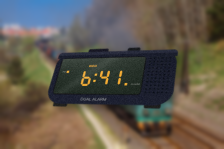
6:41
